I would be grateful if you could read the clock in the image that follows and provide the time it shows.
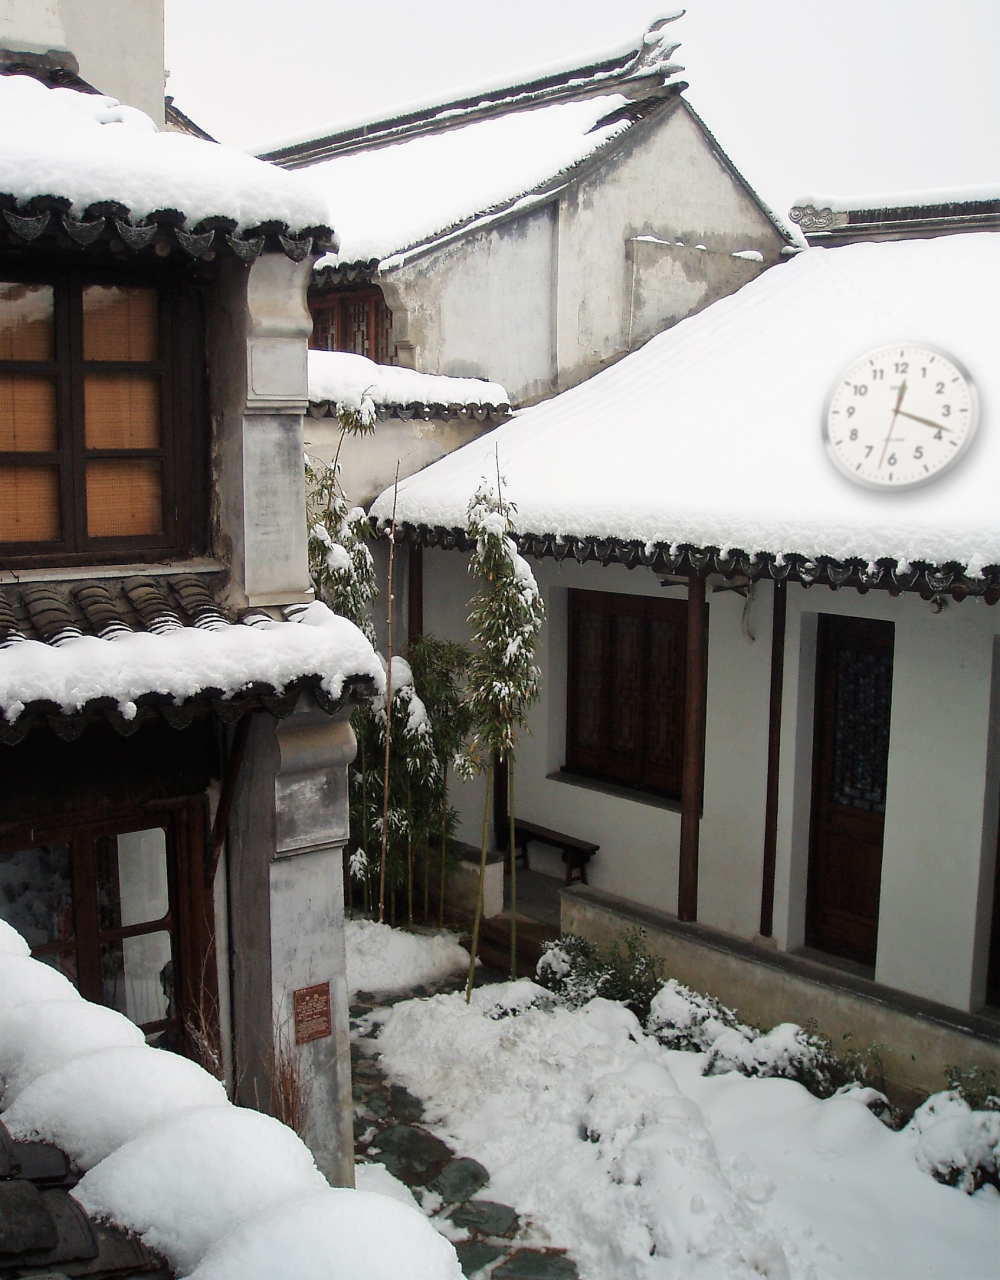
12:18:32
